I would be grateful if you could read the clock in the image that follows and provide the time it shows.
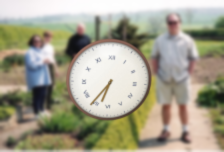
6:36
